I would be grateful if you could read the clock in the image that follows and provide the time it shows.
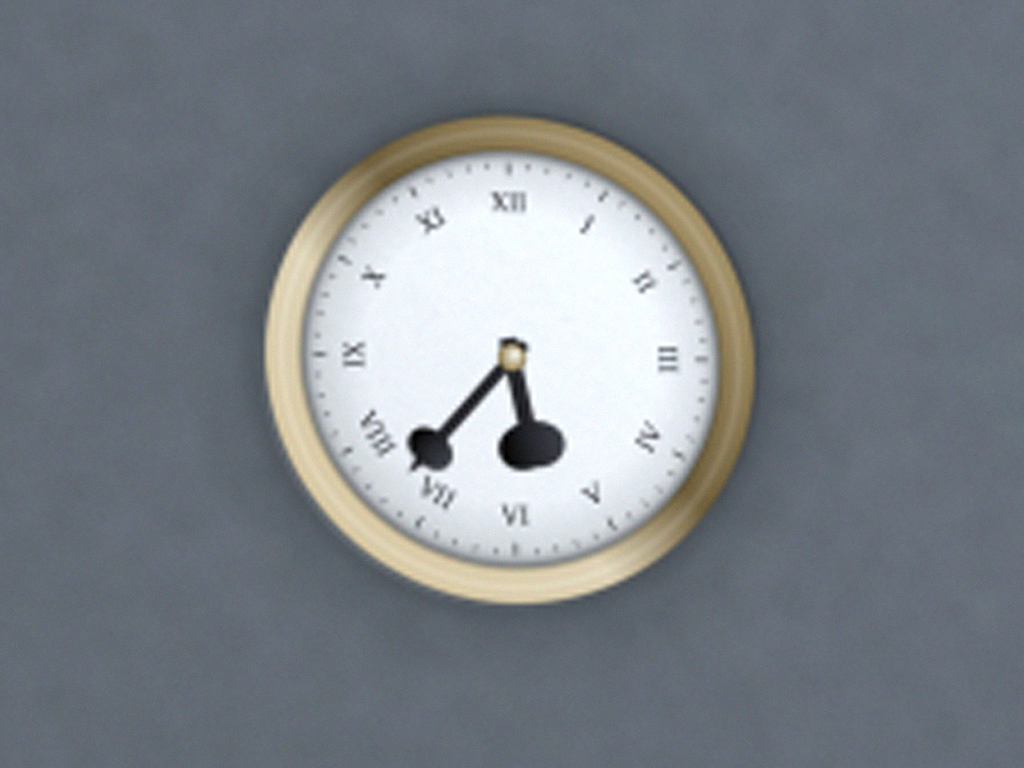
5:37
